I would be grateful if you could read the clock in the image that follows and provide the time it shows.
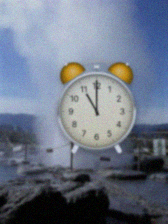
11:00
